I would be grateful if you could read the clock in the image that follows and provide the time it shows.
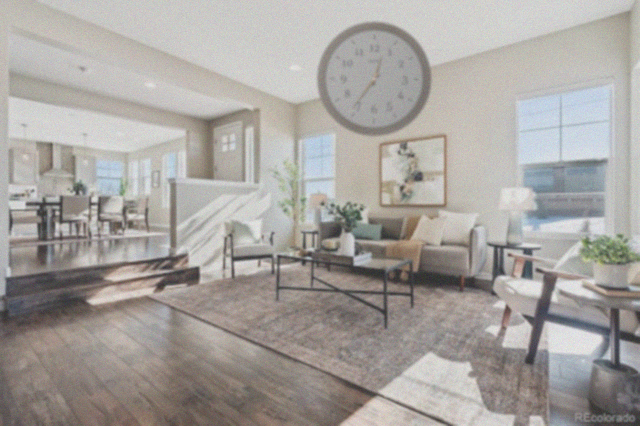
12:36
